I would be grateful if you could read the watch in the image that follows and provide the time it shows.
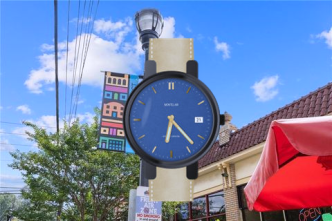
6:23
